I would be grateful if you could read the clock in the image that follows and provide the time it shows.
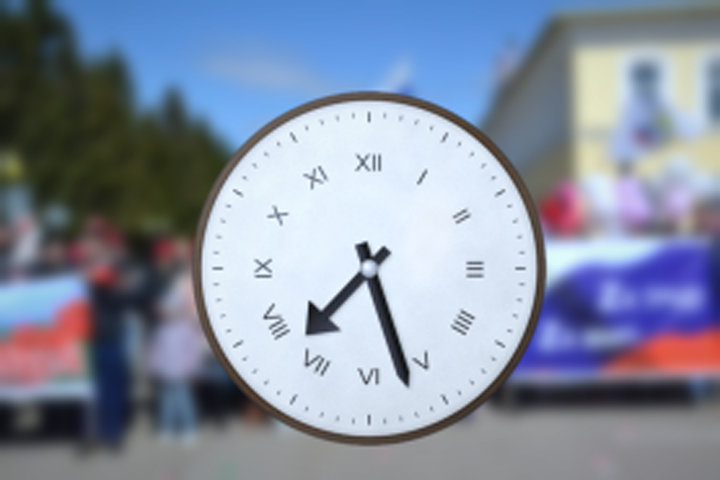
7:27
